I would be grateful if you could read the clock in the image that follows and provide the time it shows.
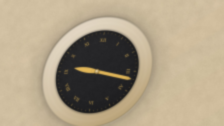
9:17
